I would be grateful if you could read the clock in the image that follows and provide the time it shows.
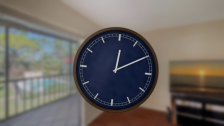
12:10
